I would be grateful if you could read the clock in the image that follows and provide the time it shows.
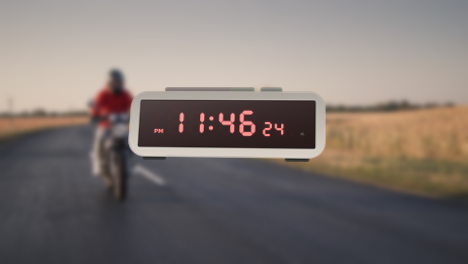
11:46:24
